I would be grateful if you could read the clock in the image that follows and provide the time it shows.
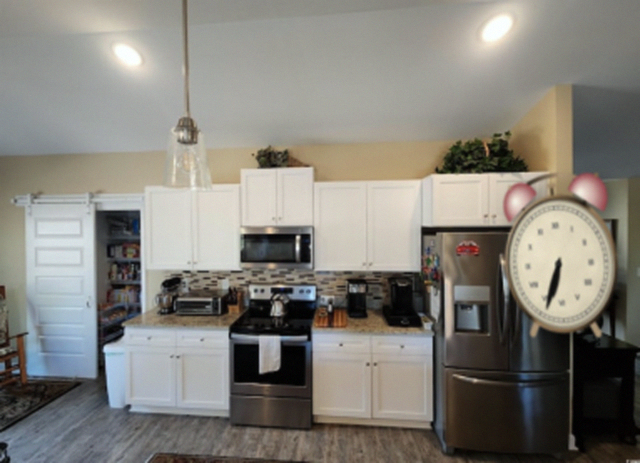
6:34
